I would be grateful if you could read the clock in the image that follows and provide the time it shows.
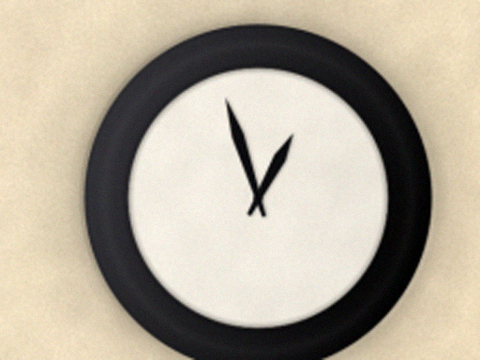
12:57
